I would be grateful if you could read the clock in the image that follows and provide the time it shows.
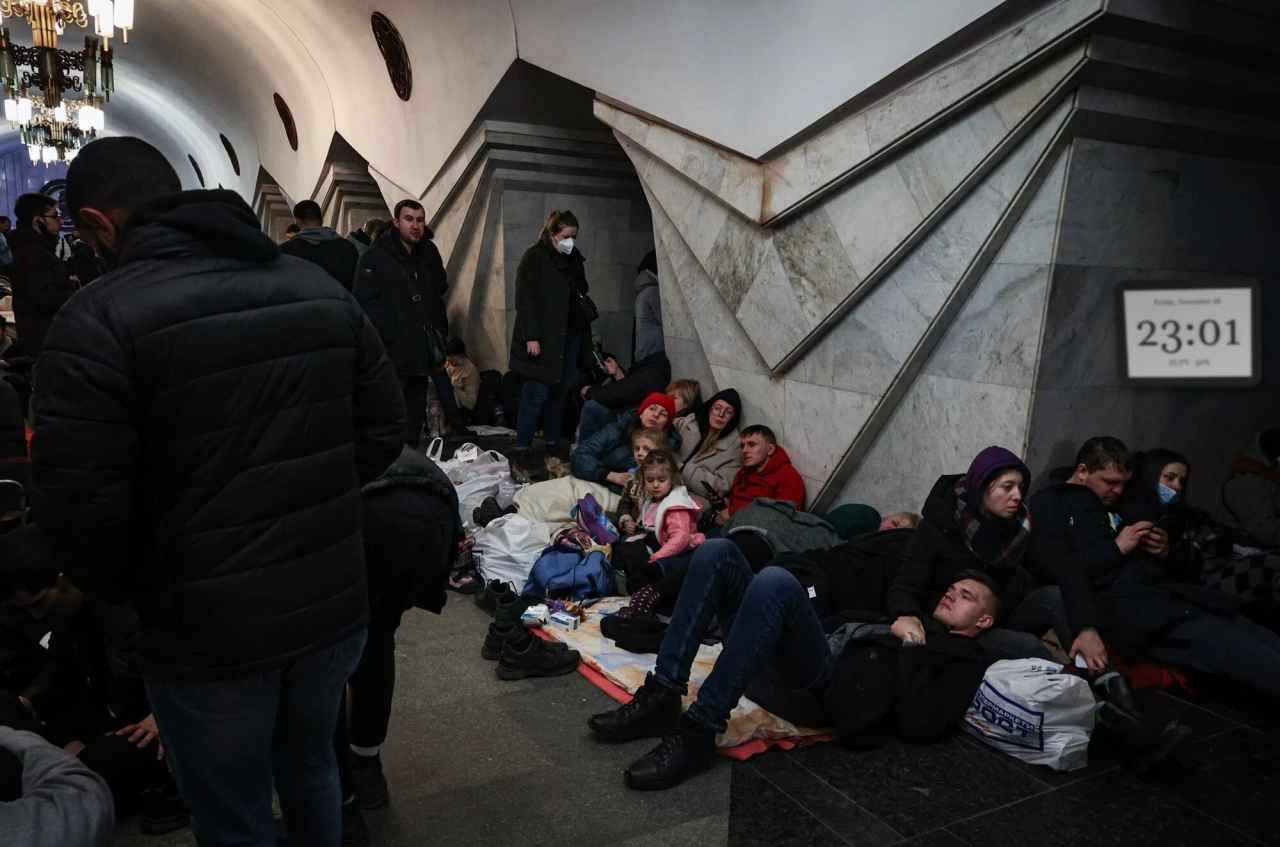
23:01
